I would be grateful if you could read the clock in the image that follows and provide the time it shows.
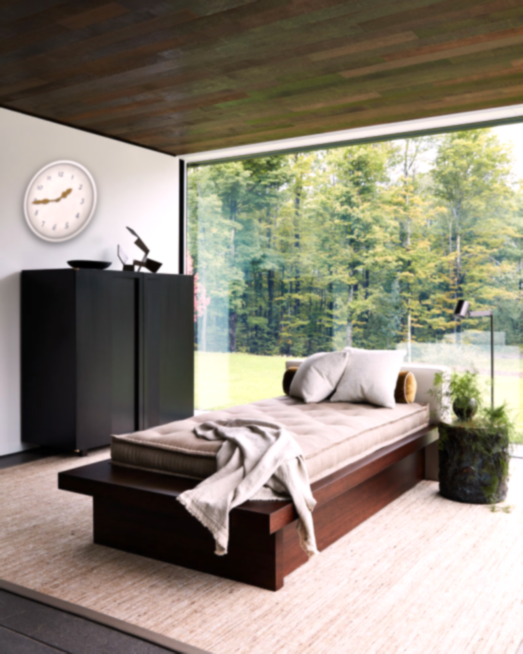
1:44
